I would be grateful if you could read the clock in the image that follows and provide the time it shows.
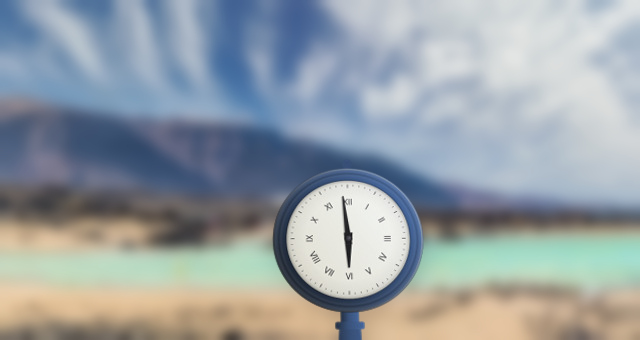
5:59
